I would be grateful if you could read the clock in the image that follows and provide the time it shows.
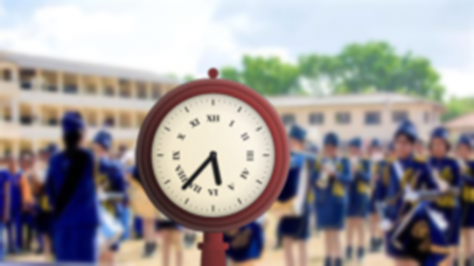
5:37
